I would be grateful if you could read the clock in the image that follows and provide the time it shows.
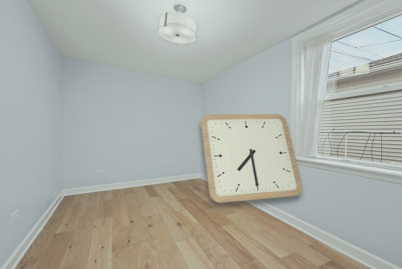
7:30
